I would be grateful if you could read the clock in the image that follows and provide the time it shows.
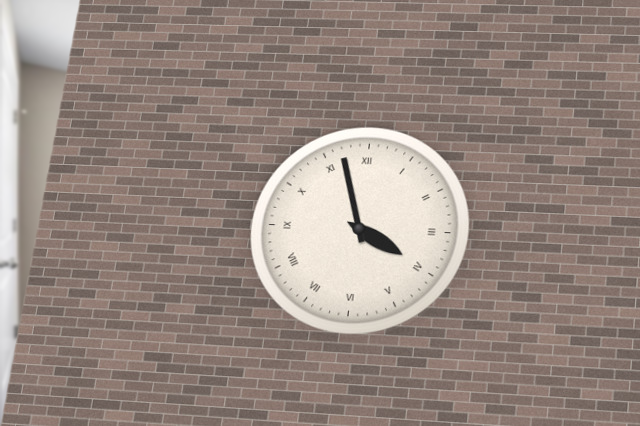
3:57
